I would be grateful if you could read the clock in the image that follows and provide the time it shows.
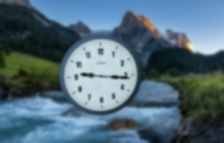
9:16
